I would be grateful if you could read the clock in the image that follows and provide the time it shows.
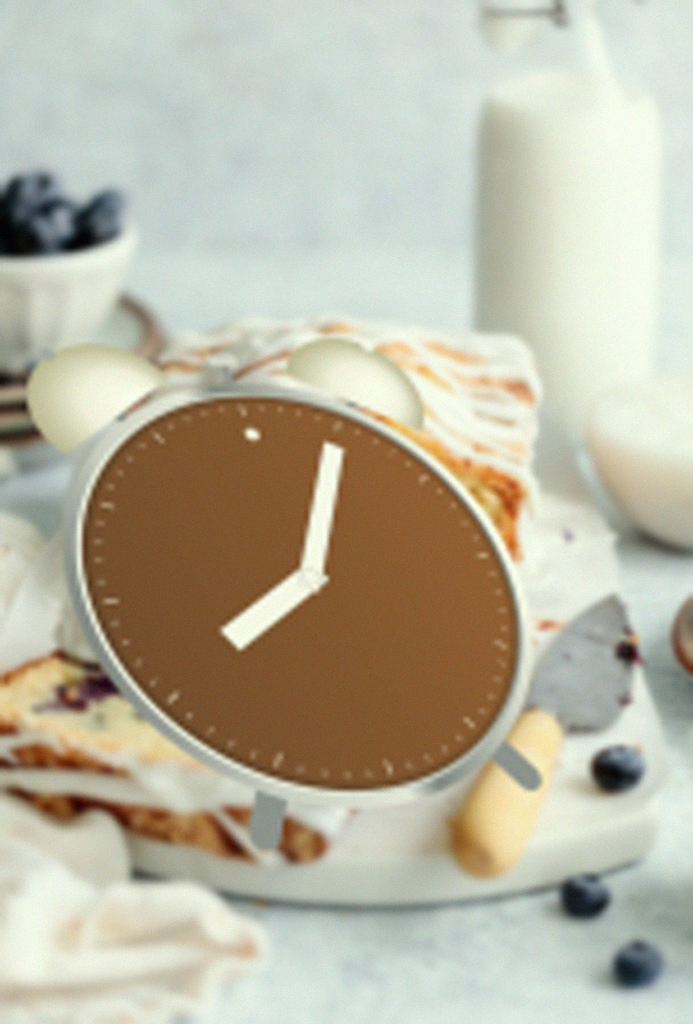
8:05
